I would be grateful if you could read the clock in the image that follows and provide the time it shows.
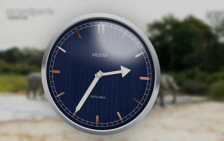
2:35
